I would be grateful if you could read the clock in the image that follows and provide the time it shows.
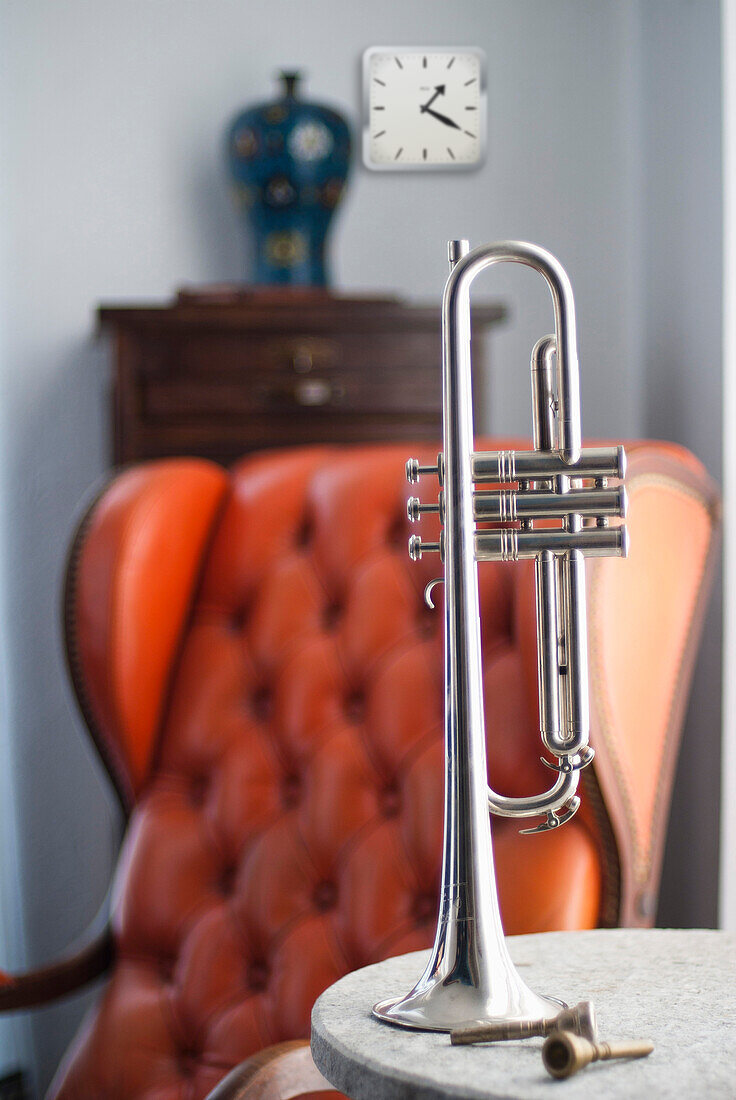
1:20
